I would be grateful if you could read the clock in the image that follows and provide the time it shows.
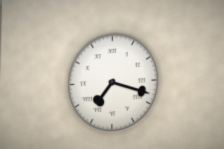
7:18
